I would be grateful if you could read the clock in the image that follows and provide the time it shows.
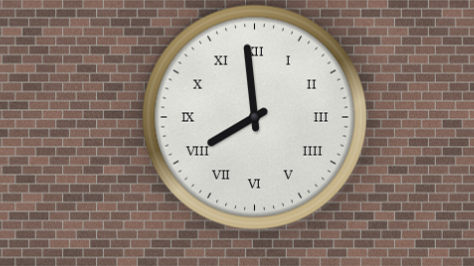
7:59
